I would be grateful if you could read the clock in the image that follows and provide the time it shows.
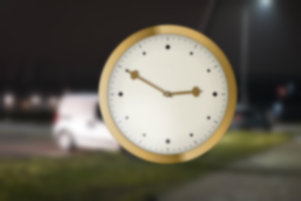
2:50
